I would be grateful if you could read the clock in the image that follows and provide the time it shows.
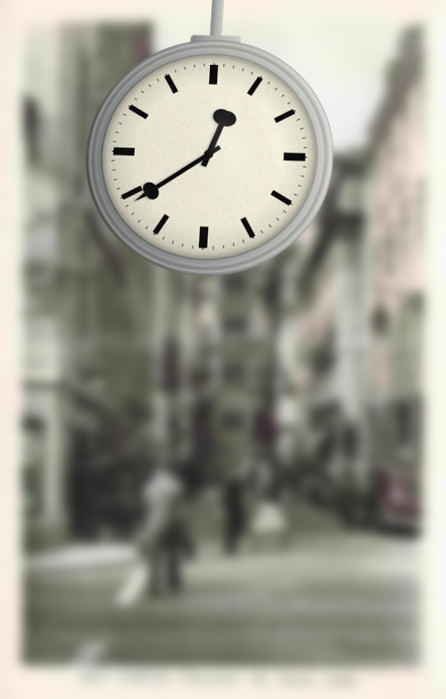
12:39
